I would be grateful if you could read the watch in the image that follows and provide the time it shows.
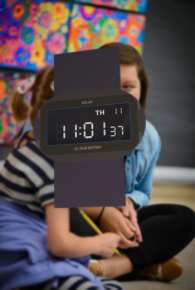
11:01:37
